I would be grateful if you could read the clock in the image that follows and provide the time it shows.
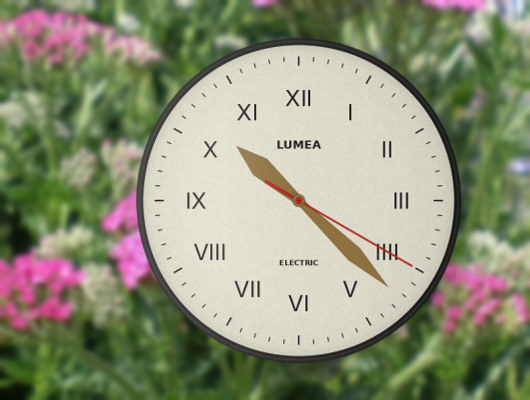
10:22:20
